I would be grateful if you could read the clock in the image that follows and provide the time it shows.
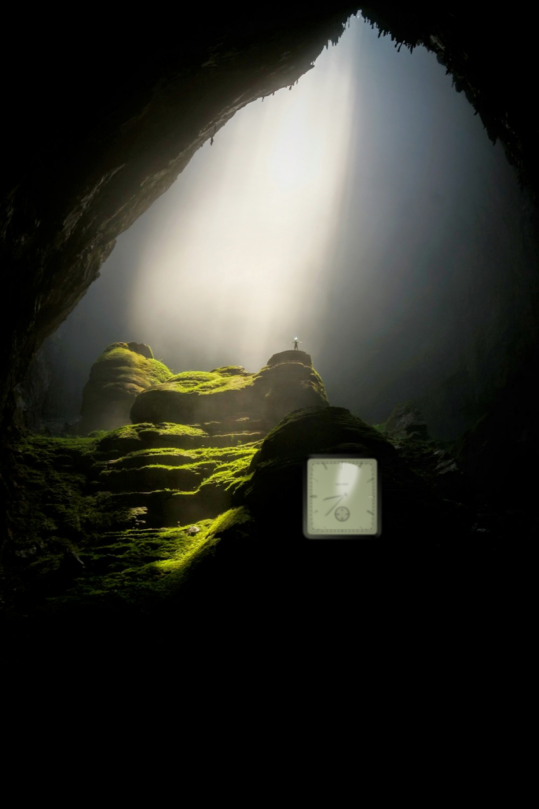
8:37
